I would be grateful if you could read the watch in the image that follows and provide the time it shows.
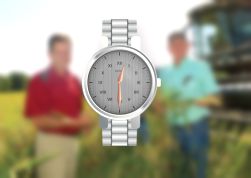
12:30
